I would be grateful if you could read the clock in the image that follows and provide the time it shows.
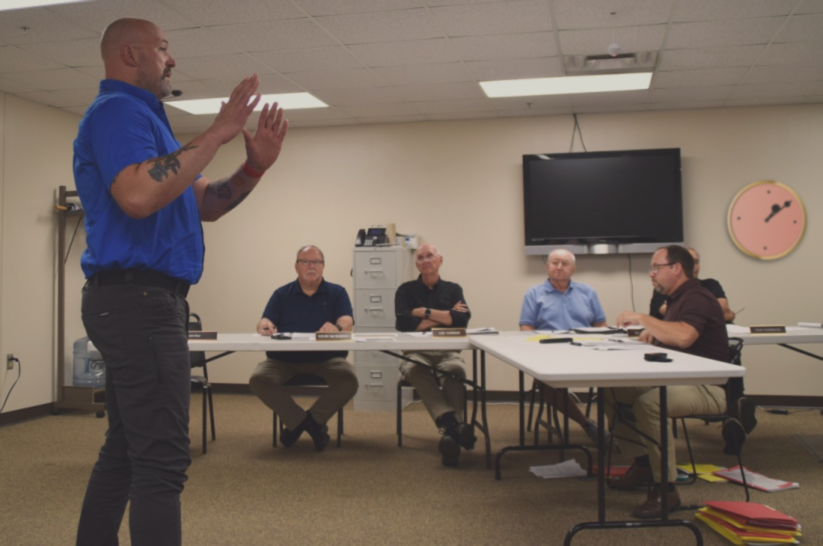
1:08
